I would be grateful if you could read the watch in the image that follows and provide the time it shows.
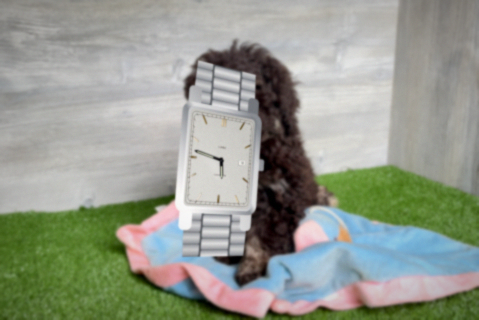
5:47
